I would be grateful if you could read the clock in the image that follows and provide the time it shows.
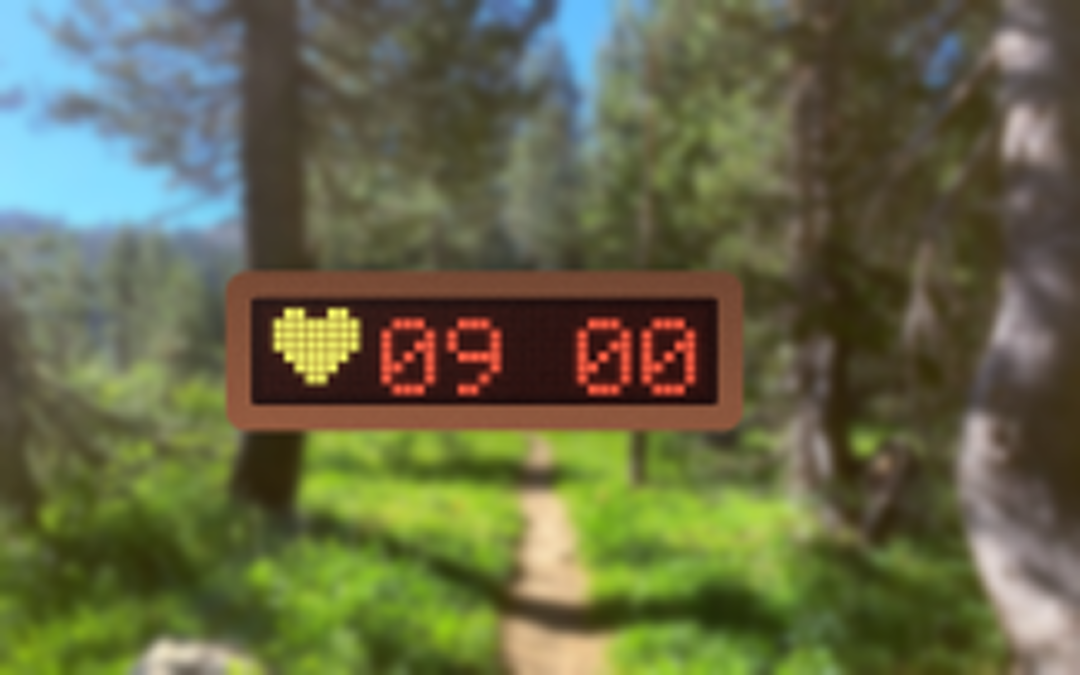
9:00
